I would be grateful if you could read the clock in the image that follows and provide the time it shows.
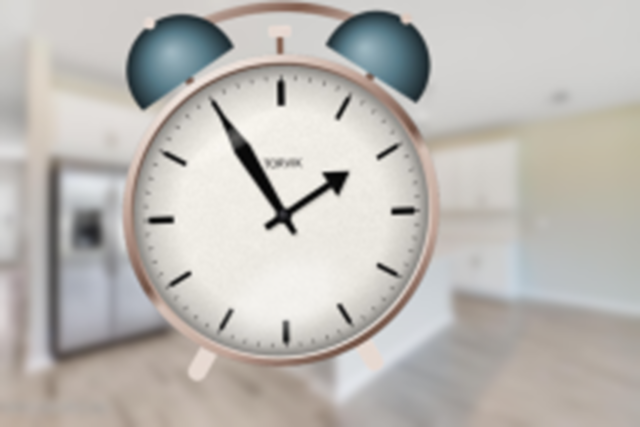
1:55
